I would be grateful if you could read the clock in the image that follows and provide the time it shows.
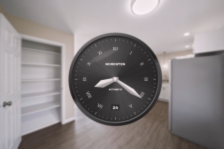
8:21
